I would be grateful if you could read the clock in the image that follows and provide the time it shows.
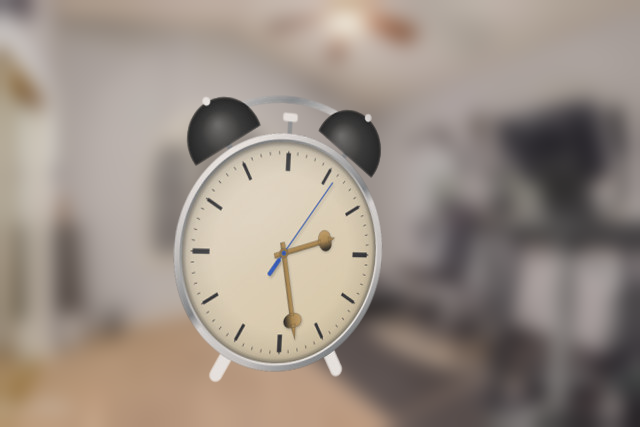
2:28:06
